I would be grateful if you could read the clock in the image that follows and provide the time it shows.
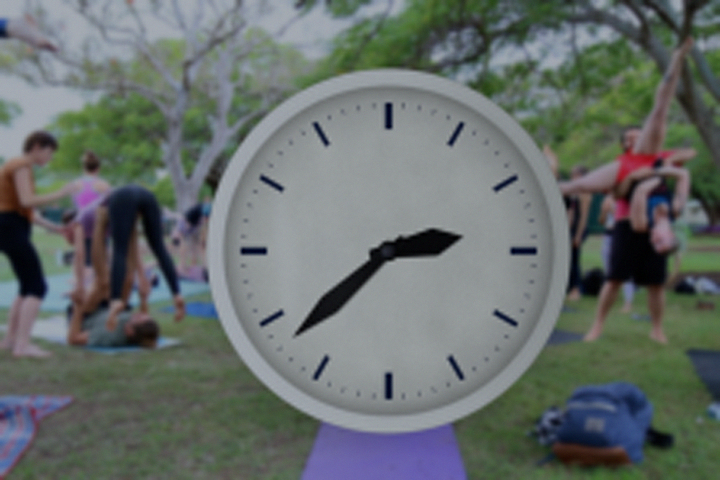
2:38
